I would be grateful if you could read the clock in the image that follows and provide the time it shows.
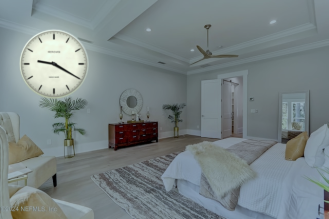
9:20
